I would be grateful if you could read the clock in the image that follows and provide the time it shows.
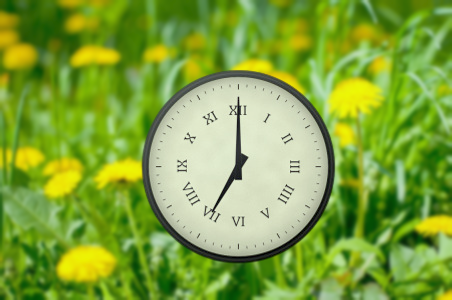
7:00
